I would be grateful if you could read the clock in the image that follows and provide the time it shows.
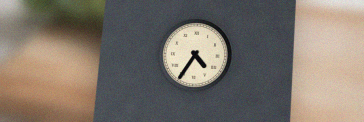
4:35
